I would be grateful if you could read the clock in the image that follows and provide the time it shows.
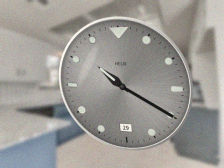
10:20
